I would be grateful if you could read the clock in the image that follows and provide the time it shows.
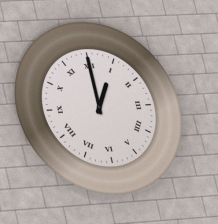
1:00
